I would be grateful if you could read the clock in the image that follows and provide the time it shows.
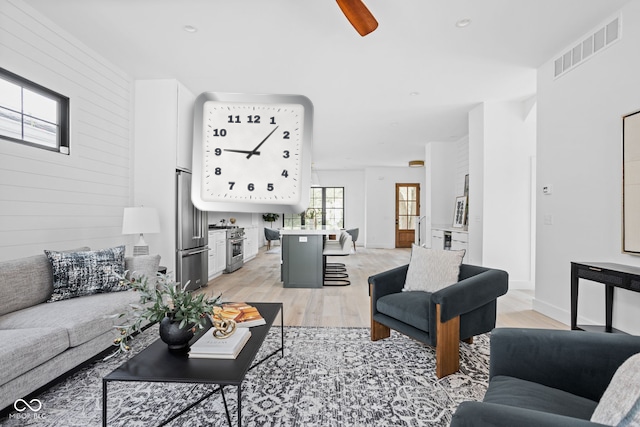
9:07
